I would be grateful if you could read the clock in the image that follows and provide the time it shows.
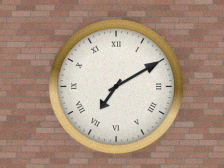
7:10
